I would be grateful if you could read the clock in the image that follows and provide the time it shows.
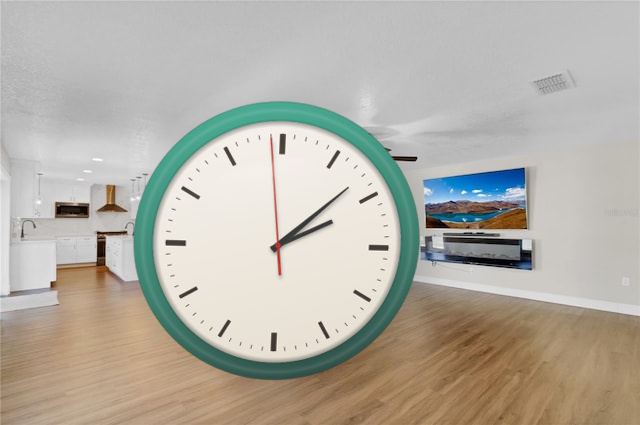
2:07:59
